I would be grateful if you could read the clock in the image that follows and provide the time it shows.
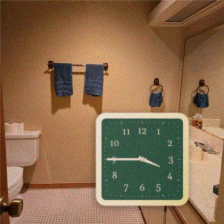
3:45
